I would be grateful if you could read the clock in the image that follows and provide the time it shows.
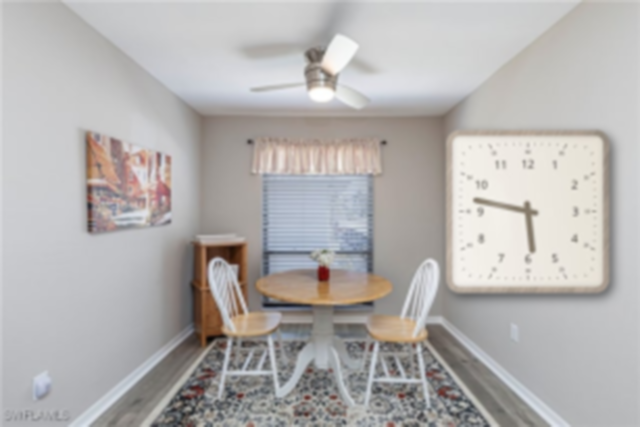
5:47
